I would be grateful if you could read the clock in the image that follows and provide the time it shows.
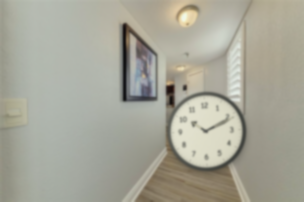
10:11
